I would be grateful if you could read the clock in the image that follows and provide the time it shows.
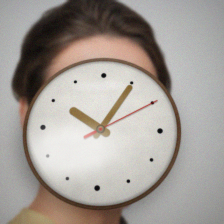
10:05:10
